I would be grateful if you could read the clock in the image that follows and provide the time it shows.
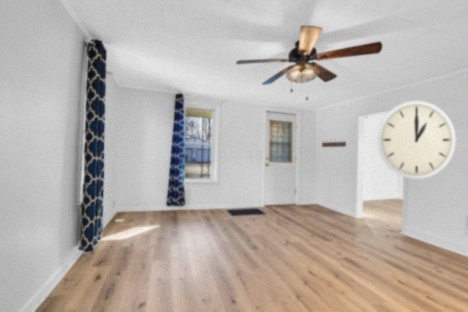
1:00
